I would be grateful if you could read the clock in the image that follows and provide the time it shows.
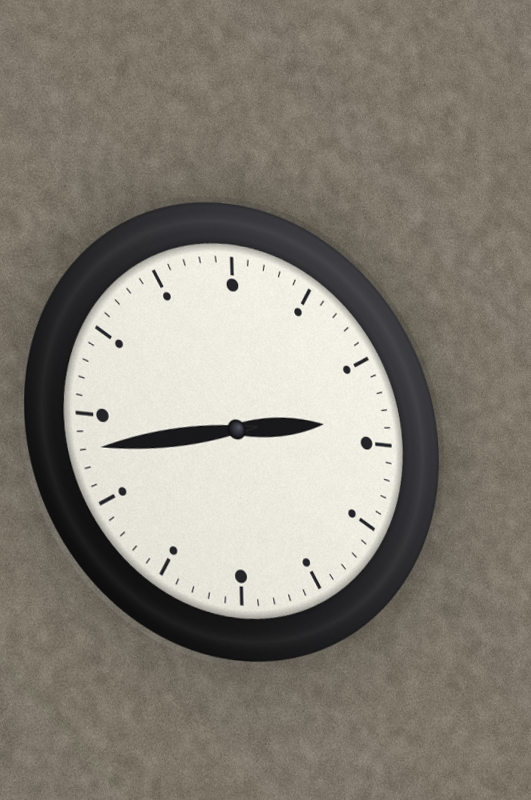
2:43
